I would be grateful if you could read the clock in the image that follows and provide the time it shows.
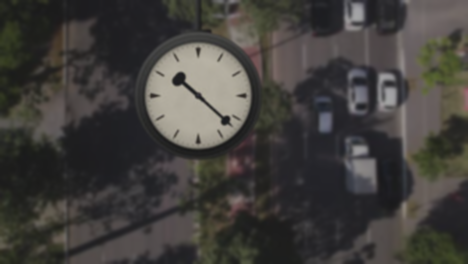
10:22
